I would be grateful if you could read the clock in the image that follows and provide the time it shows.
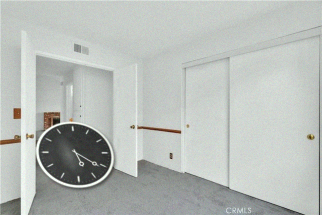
5:21
